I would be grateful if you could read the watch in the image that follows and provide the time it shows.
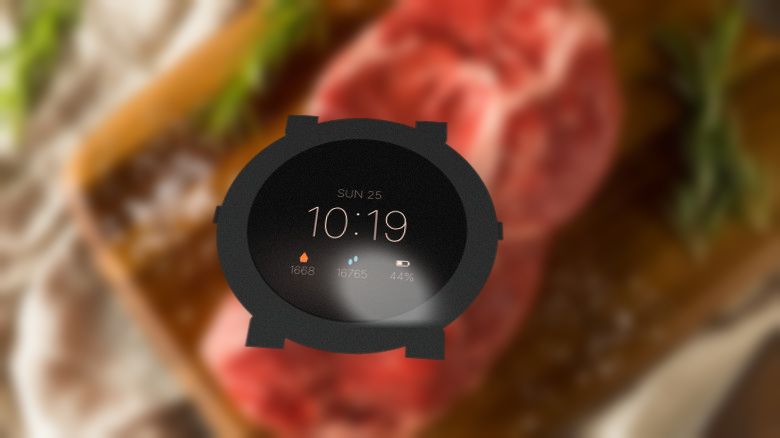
10:19
